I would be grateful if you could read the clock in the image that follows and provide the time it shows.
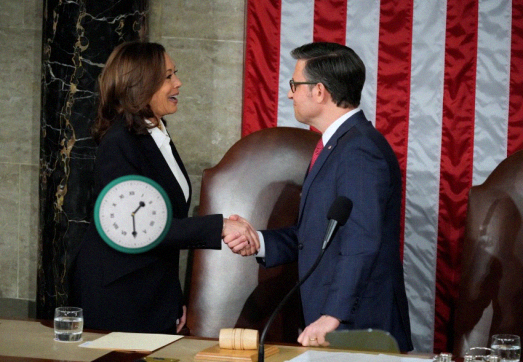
1:30
